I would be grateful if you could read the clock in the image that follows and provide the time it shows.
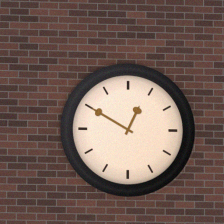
12:50
